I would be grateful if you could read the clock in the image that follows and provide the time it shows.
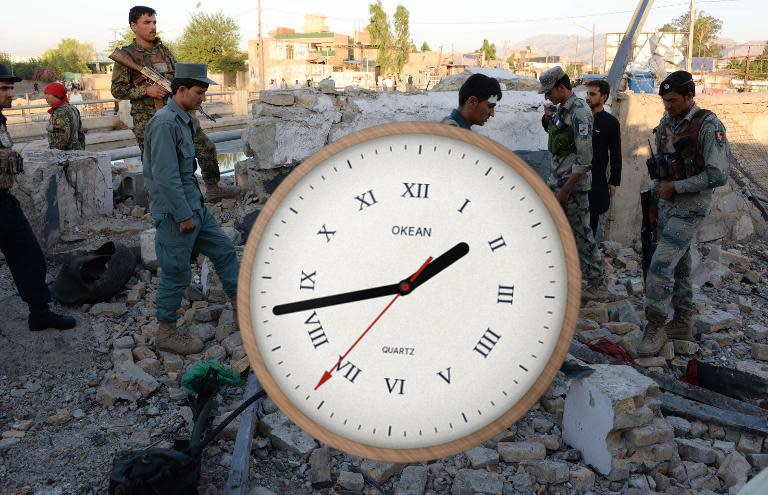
1:42:36
